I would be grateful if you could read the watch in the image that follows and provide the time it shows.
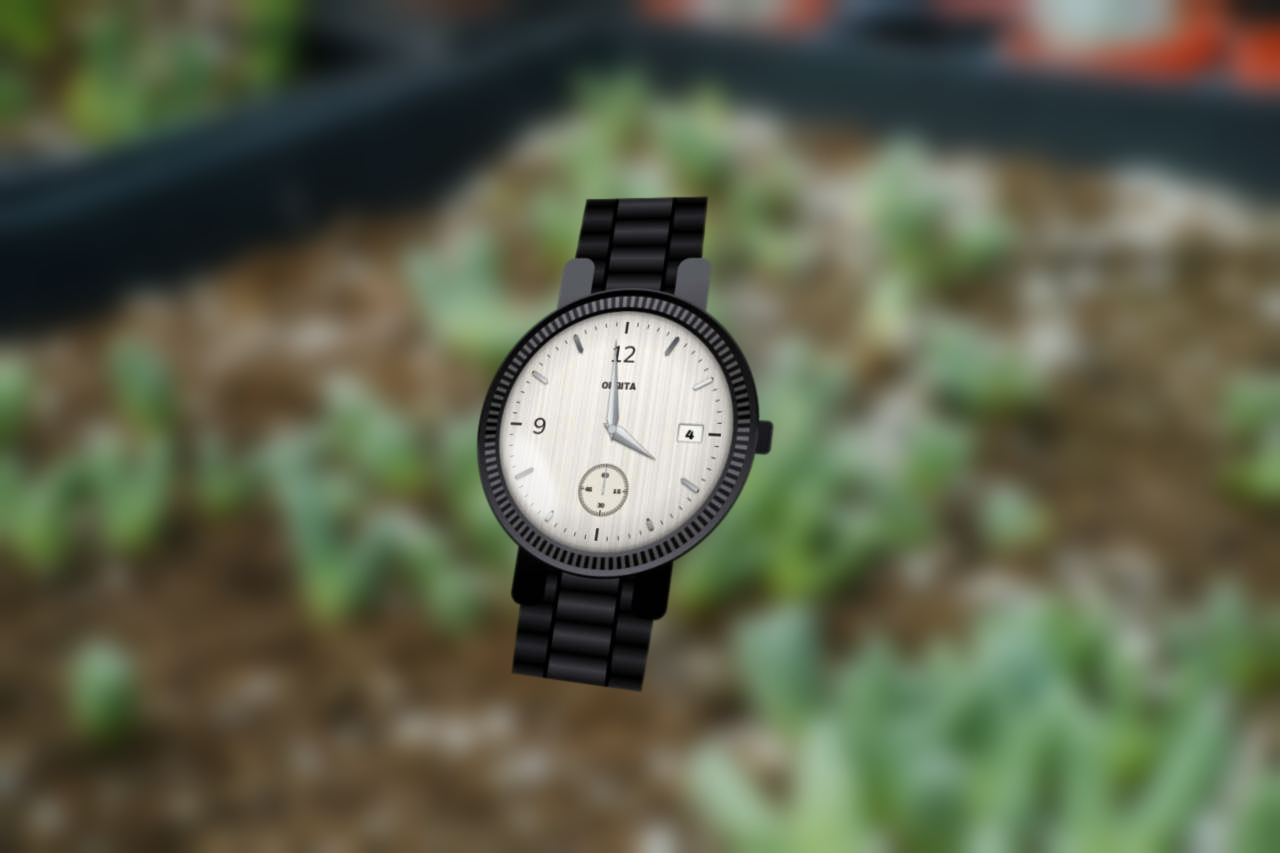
3:59
